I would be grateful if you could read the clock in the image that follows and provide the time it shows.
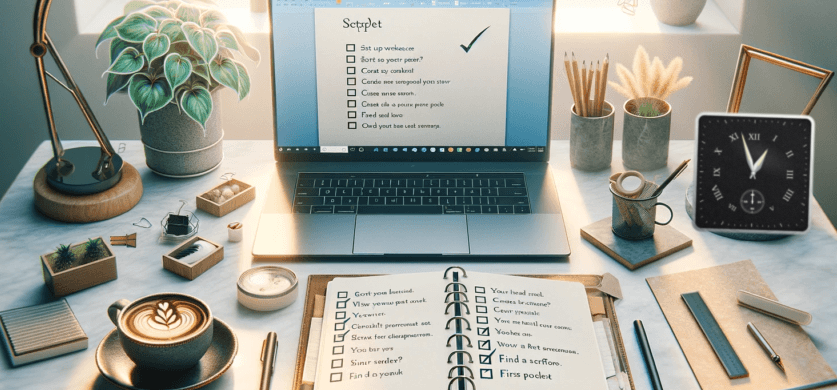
12:57
